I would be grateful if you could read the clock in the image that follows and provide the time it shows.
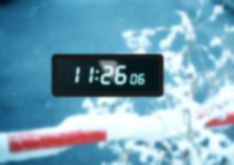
11:26
